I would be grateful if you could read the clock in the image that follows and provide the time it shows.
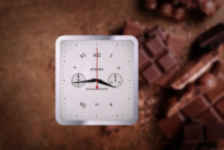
3:44
